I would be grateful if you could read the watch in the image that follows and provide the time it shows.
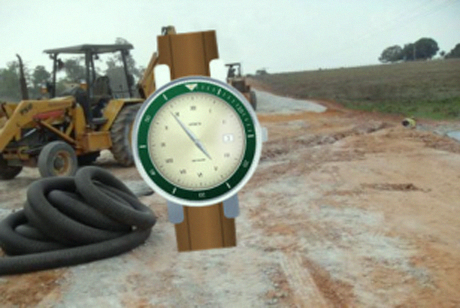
4:54
